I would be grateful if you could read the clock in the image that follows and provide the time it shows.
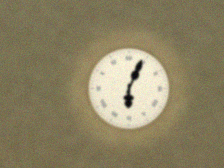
6:04
